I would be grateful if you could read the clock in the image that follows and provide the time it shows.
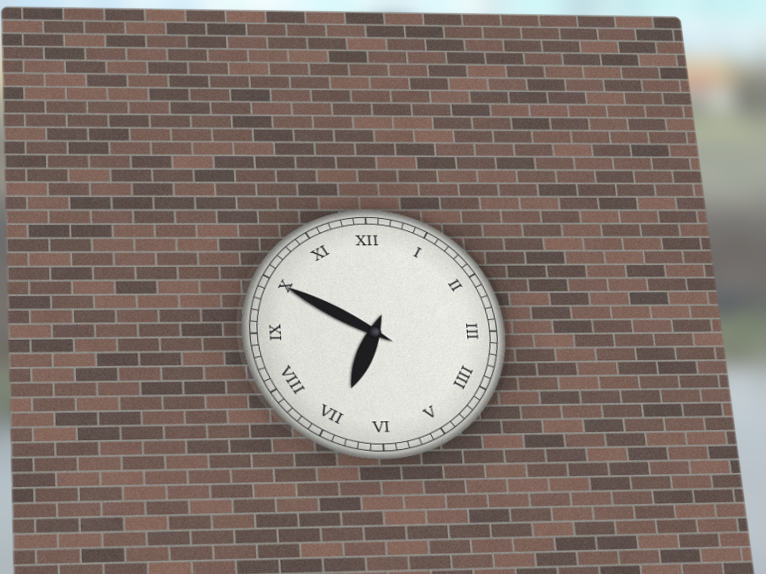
6:50
